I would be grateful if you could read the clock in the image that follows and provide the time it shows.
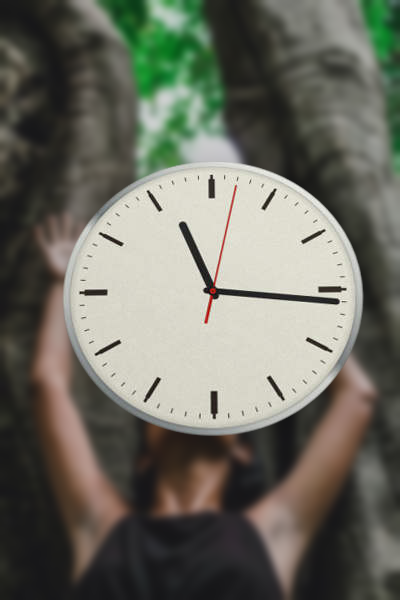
11:16:02
